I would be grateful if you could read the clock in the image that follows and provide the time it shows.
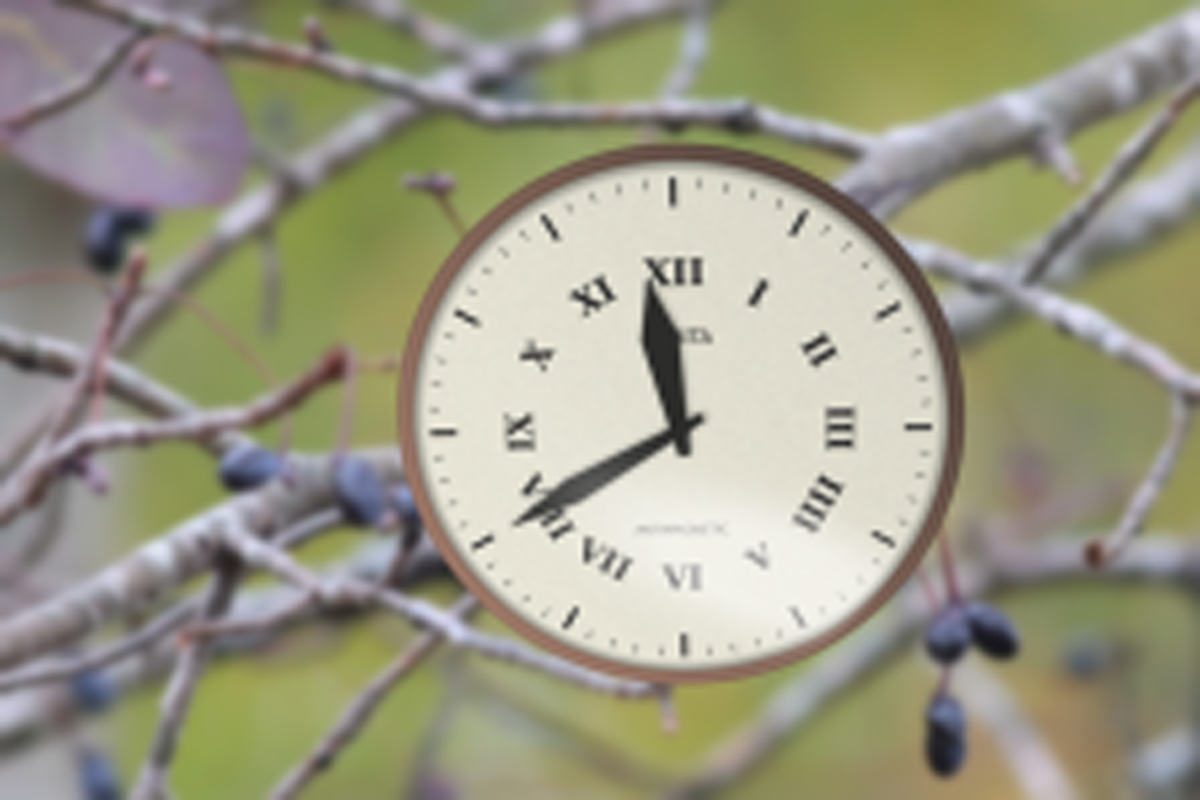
11:40
